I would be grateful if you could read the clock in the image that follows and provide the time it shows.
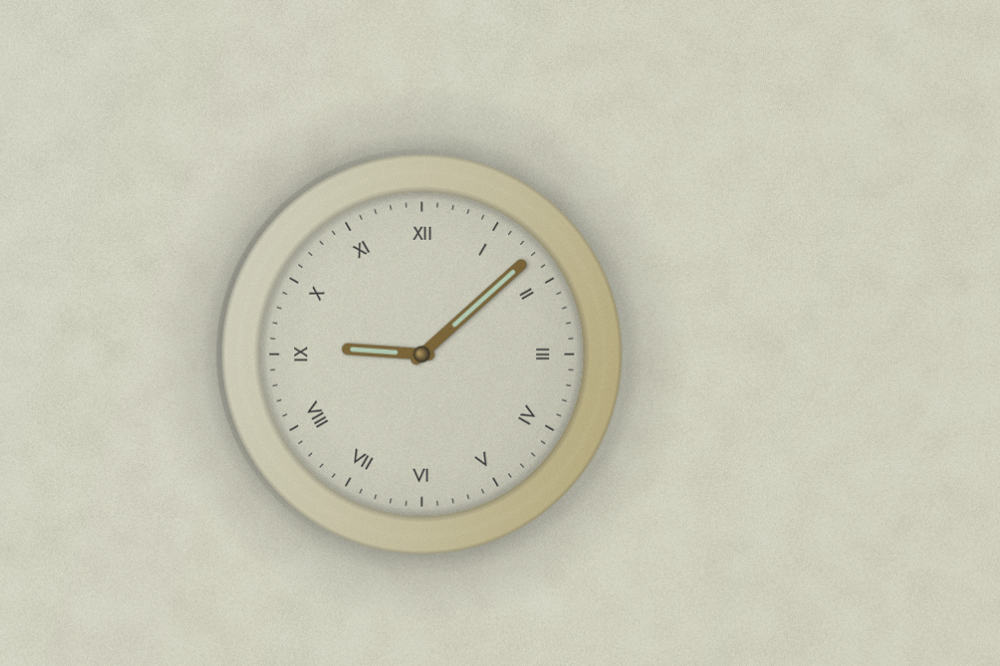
9:08
